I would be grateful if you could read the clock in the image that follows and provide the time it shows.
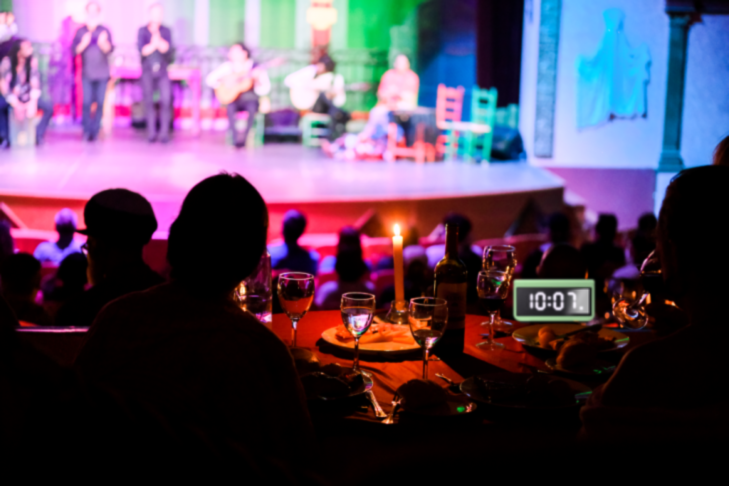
10:07
